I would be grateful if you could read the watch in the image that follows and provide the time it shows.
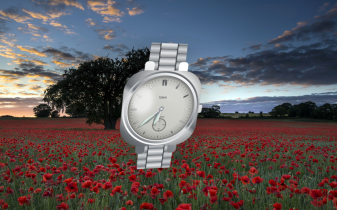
6:38
